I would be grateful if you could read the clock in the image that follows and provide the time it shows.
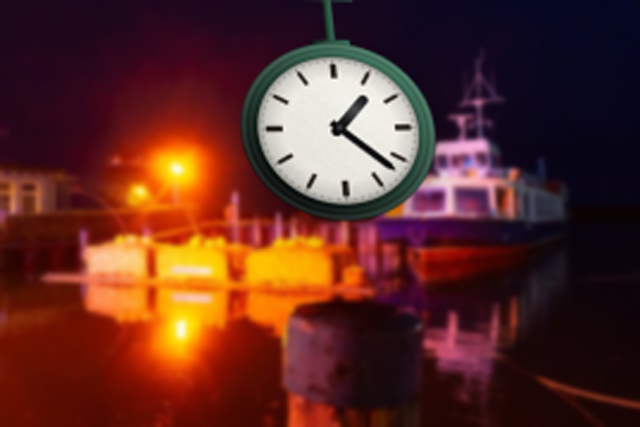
1:22
